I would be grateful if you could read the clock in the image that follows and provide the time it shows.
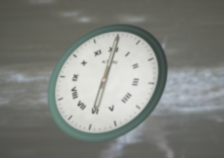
6:00
